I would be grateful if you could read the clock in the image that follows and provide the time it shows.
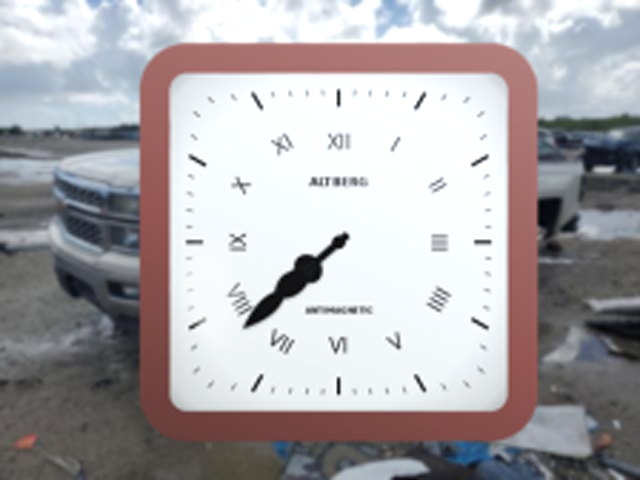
7:38
